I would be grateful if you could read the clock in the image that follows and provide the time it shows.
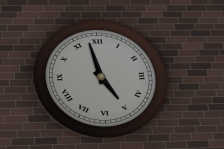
4:58
